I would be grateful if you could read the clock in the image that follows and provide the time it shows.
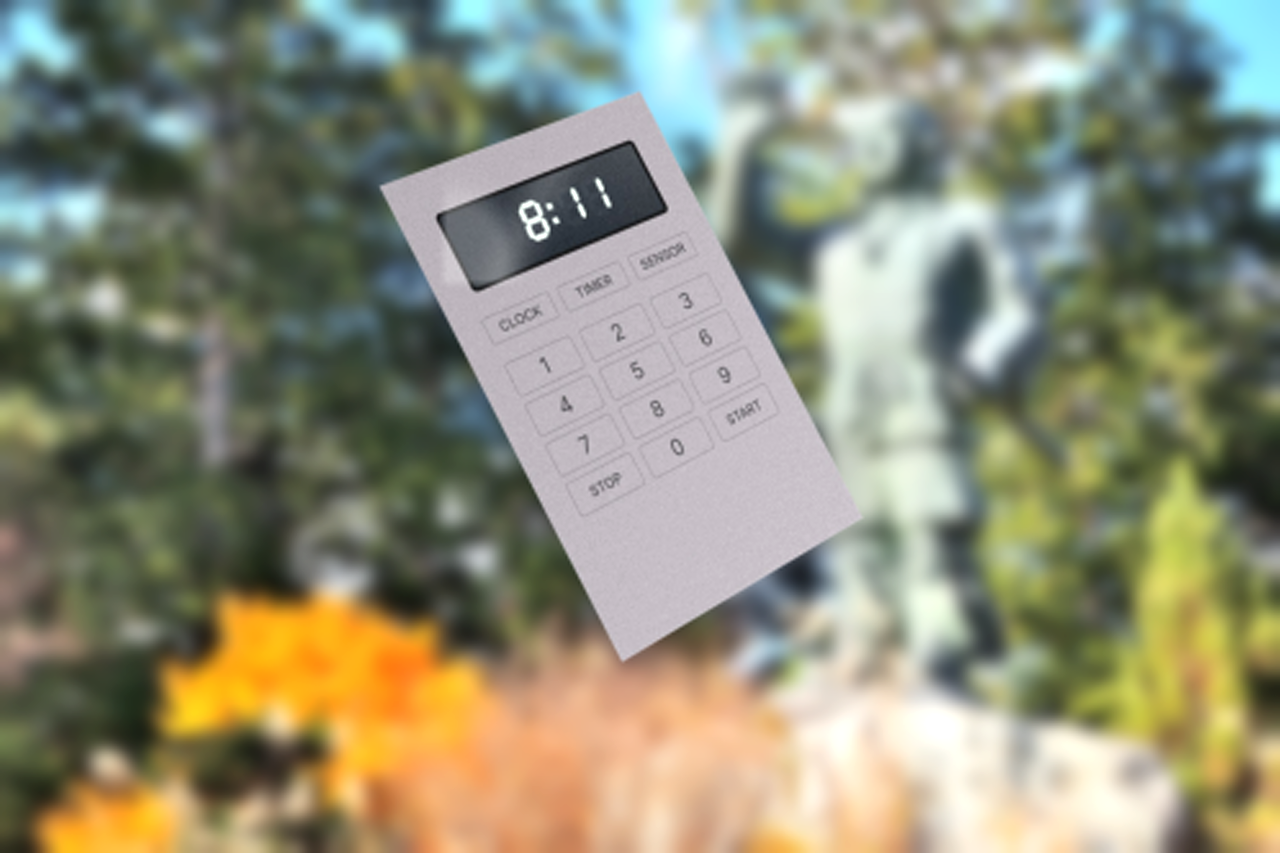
8:11
